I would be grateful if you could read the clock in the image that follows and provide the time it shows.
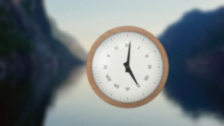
5:01
